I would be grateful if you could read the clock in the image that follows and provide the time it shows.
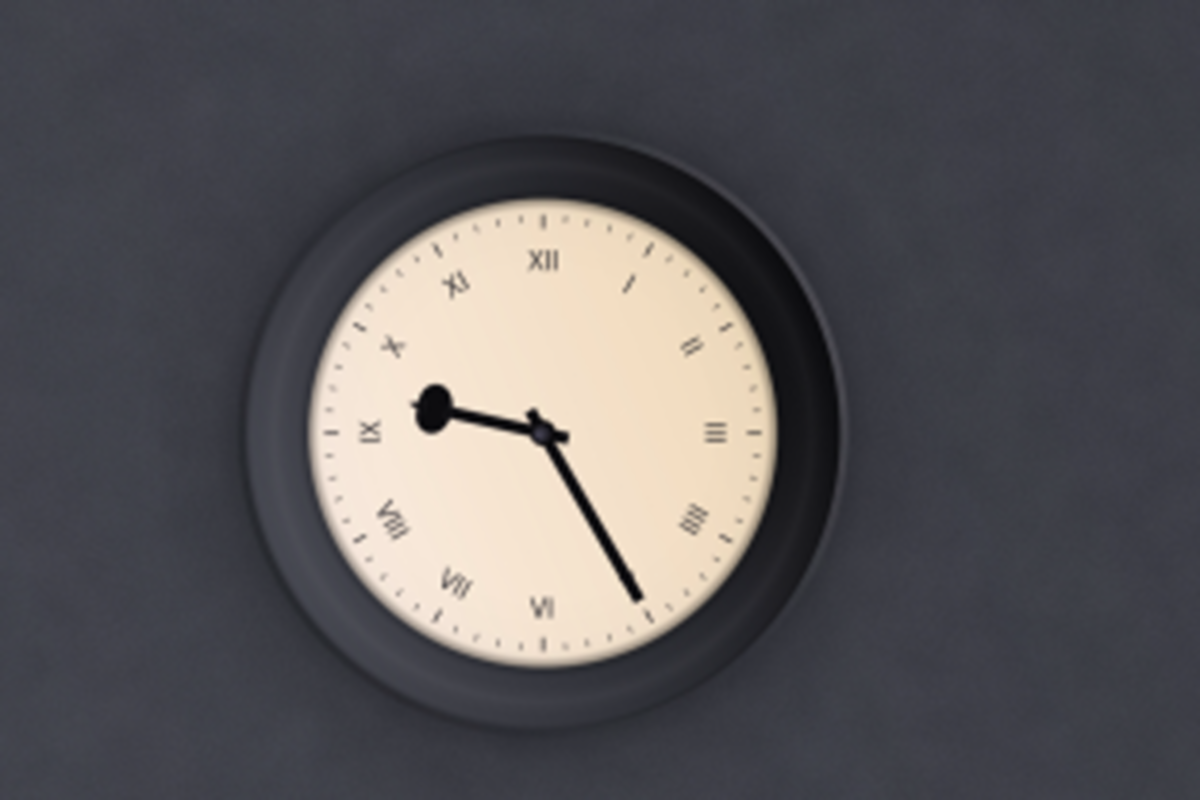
9:25
